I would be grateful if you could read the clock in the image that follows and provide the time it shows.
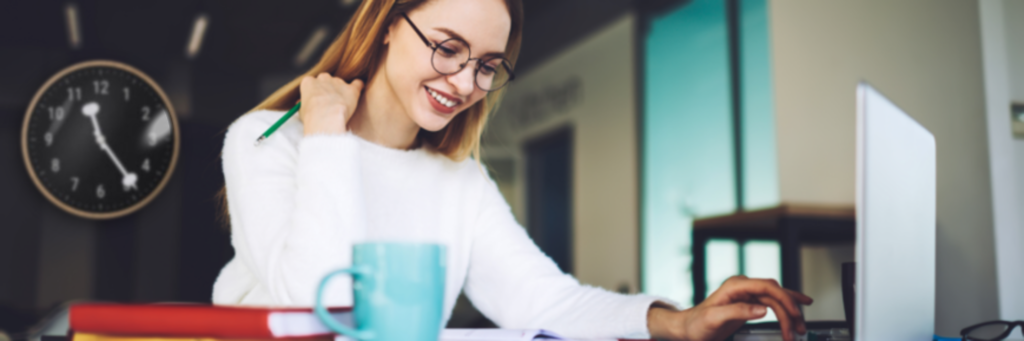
11:24
